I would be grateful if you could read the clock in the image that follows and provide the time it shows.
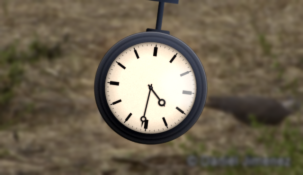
4:31
